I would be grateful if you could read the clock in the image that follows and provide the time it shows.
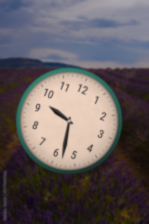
9:28
